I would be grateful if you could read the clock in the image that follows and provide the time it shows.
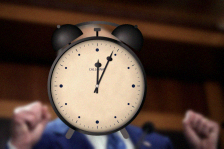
12:04
